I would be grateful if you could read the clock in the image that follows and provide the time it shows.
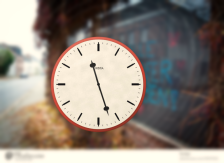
11:27
